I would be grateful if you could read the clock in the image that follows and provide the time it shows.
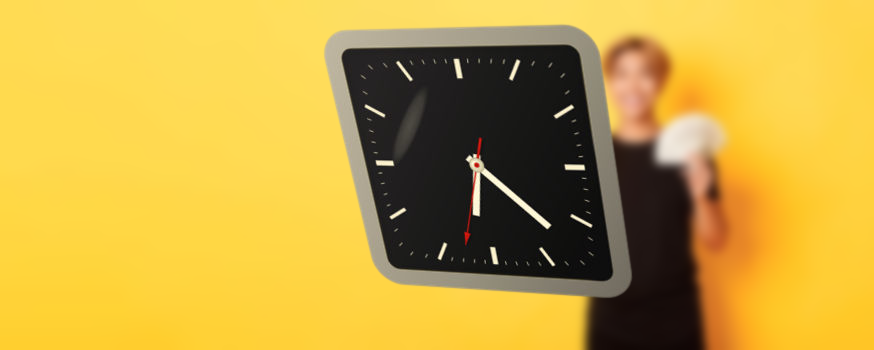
6:22:33
